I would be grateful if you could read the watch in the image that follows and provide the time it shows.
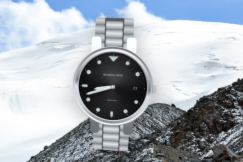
8:42
